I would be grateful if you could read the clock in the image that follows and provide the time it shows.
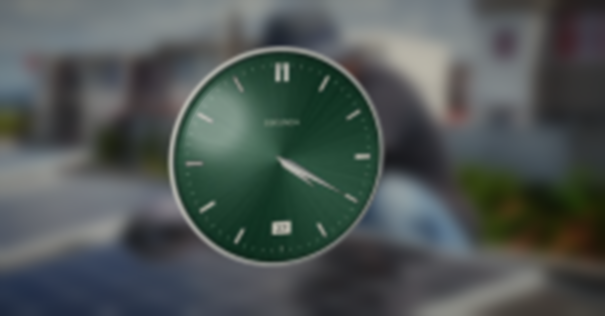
4:20
